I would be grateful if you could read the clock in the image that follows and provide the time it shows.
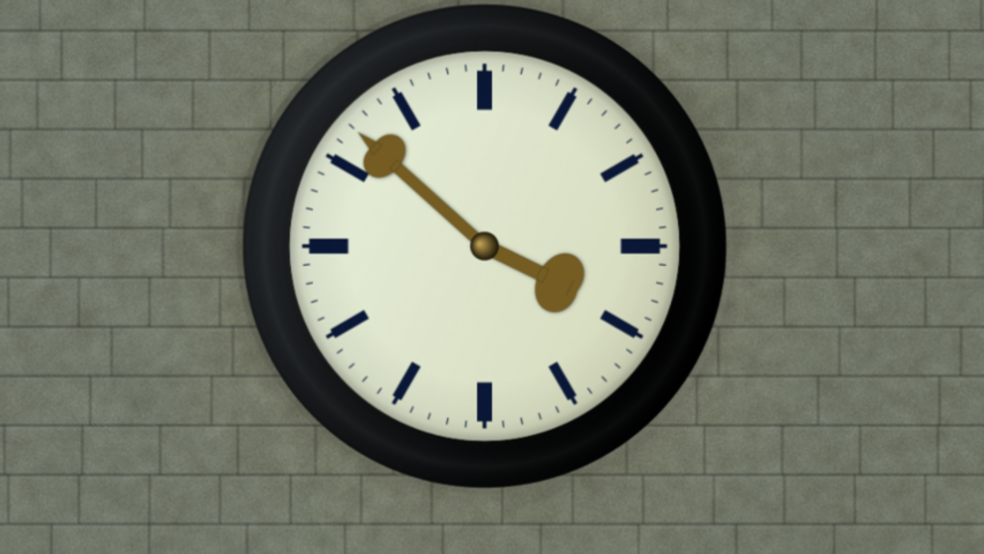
3:52
